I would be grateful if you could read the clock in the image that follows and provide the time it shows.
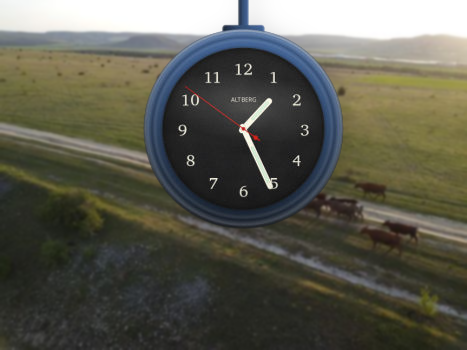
1:25:51
